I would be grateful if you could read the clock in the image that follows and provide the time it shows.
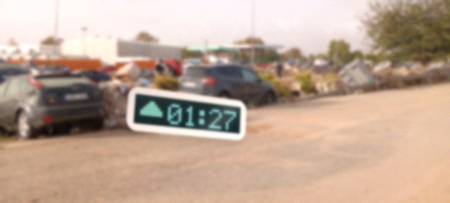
1:27
